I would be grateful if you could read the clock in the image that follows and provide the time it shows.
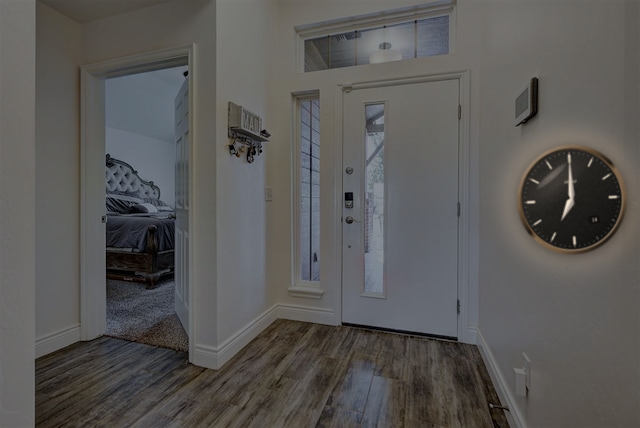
7:00
